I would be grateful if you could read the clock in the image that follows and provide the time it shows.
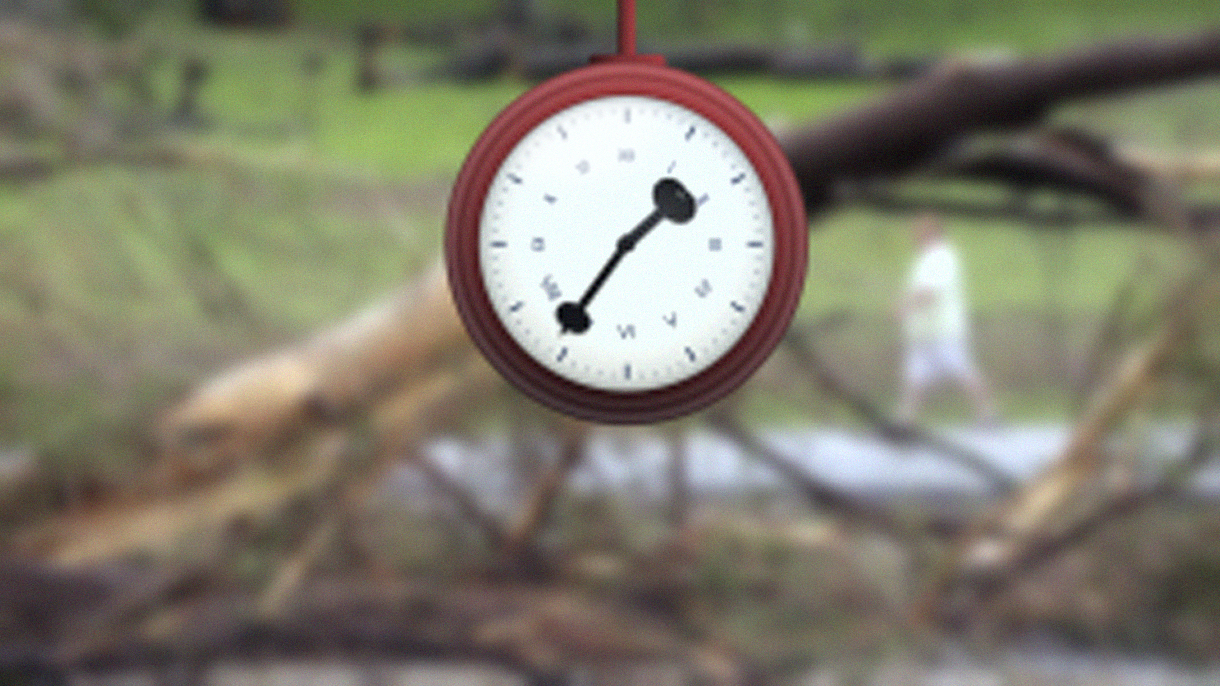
1:36
